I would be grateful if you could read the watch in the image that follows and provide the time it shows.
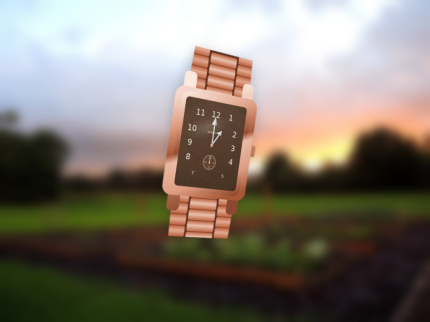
1:00
